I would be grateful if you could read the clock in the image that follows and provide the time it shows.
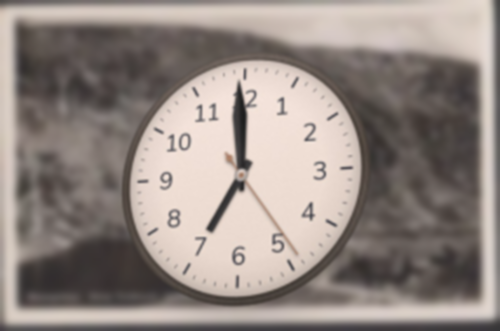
6:59:24
